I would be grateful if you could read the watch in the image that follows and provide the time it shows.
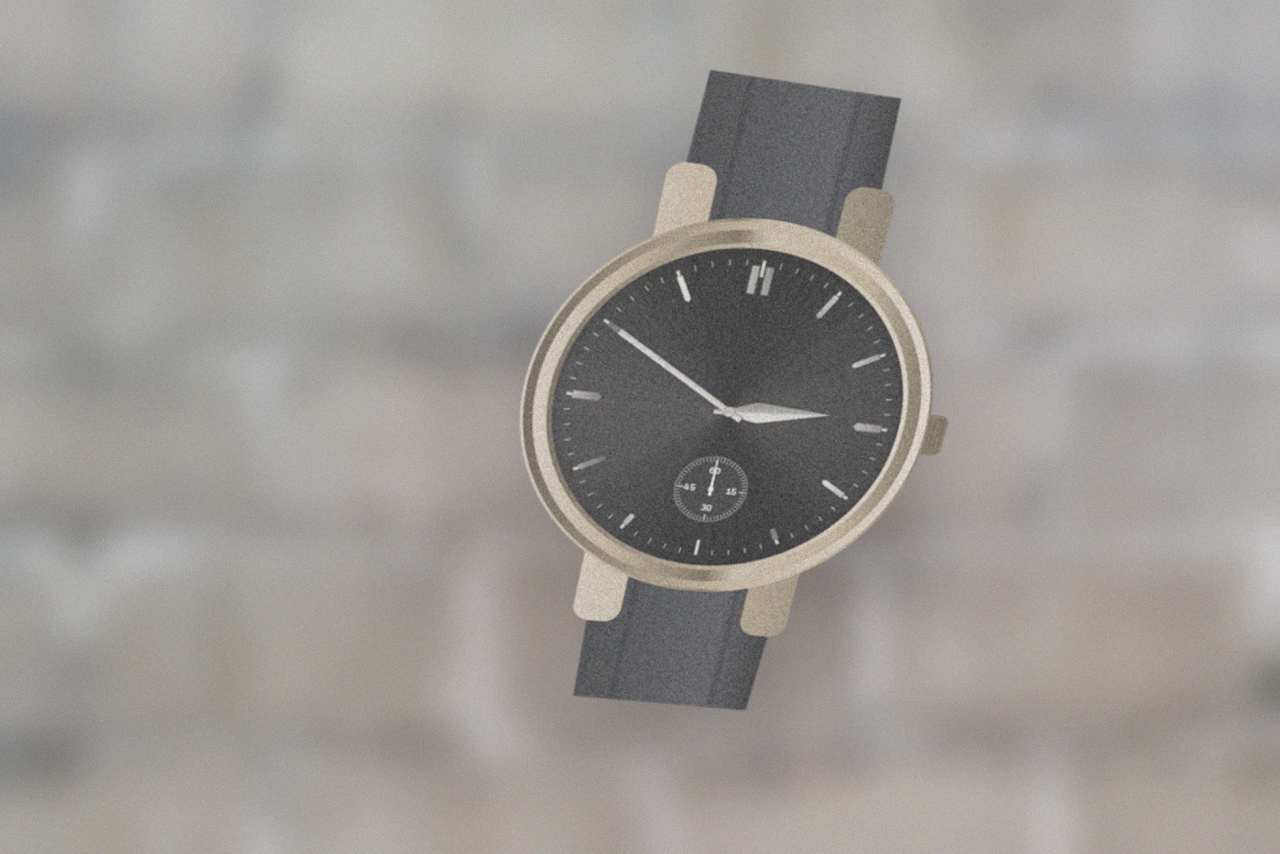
2:50
